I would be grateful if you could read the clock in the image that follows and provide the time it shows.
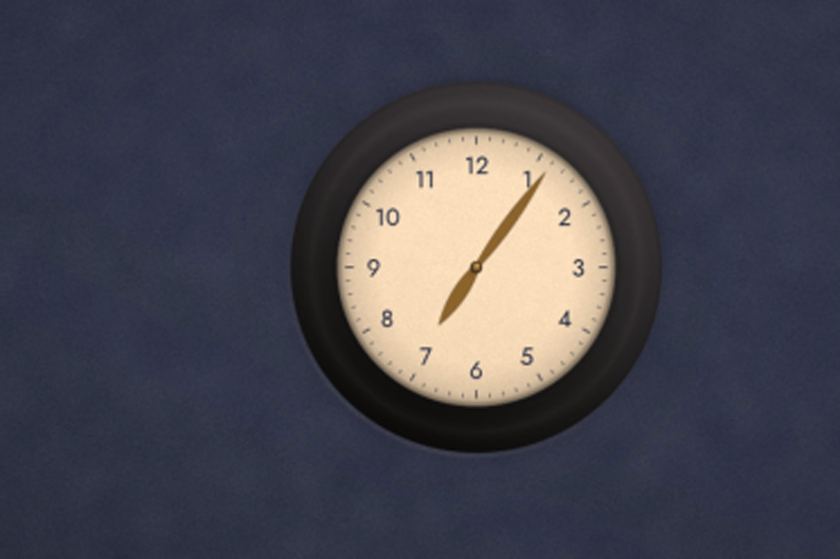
7:06
